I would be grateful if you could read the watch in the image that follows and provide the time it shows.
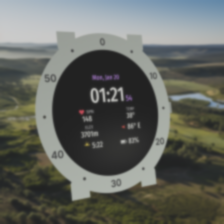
1:21
